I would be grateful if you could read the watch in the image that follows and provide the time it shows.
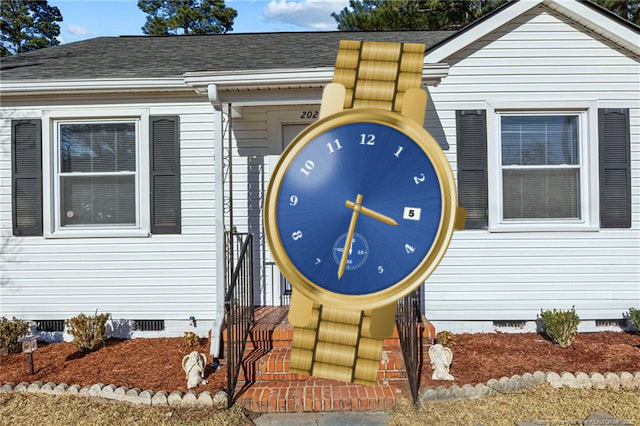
3:31
